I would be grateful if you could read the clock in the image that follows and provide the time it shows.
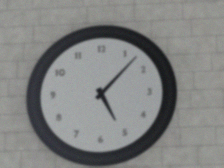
5:07
